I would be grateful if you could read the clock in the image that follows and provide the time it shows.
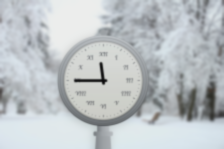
11:45
